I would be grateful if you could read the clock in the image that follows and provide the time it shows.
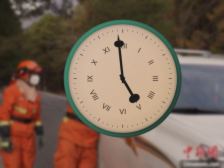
4:59
